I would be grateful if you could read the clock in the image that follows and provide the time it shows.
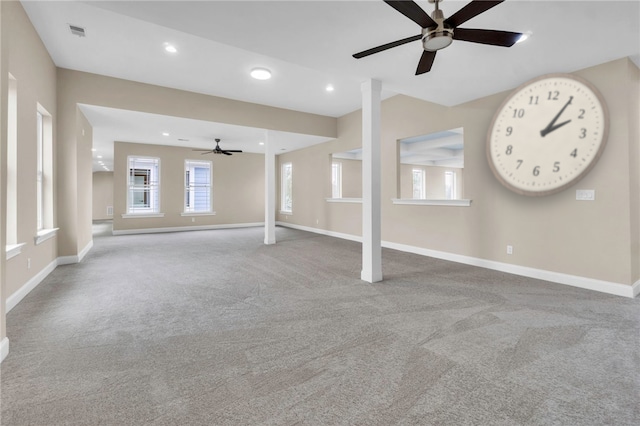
2:05
